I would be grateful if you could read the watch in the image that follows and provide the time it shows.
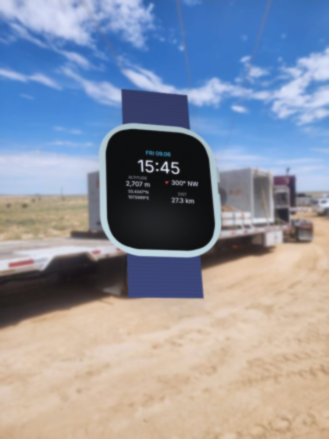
15:45
